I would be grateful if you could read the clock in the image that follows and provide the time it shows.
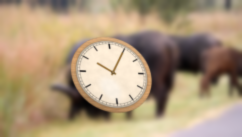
10:05
